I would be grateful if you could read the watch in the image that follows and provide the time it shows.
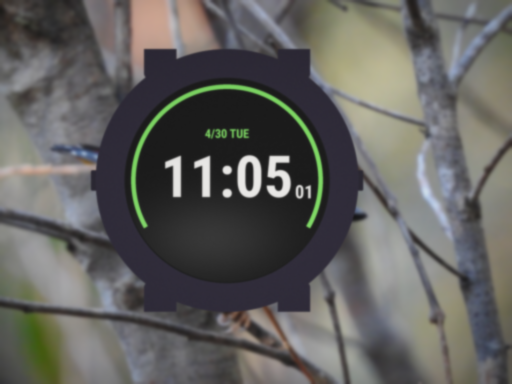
11:05:01
